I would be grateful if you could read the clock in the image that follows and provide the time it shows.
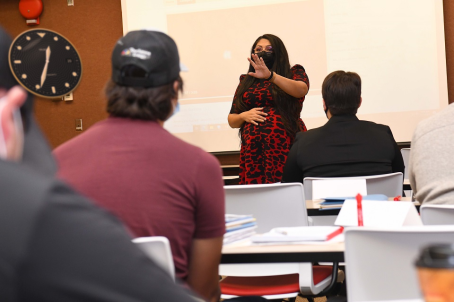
12:34
